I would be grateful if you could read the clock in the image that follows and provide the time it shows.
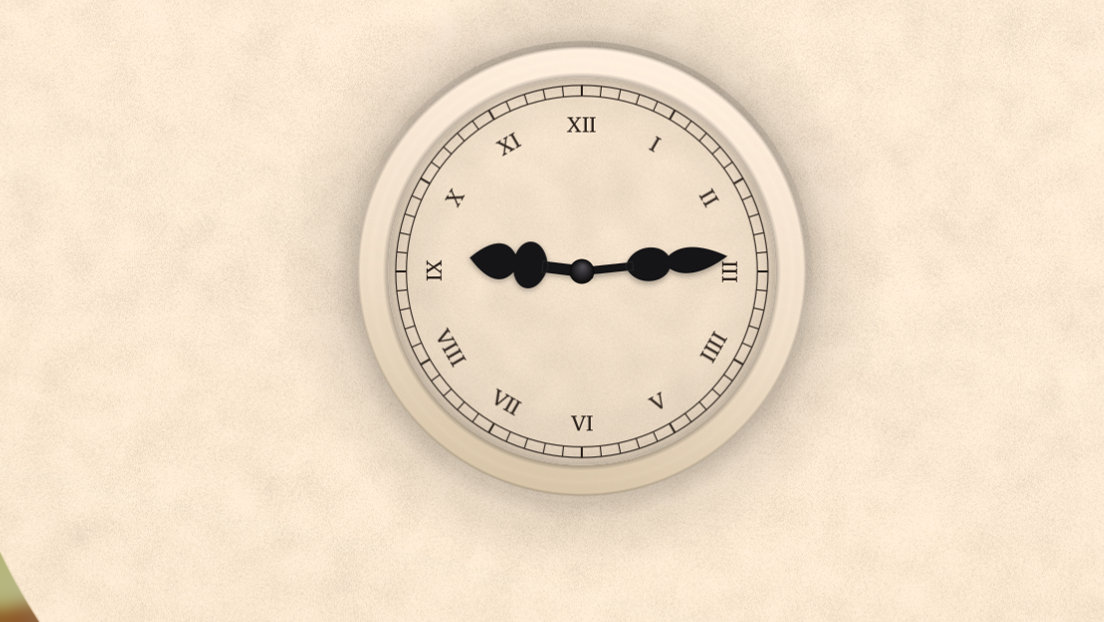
9:14
